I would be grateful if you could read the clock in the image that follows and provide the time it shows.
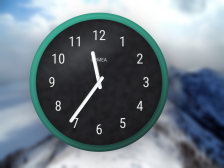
11:36
